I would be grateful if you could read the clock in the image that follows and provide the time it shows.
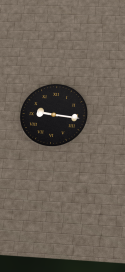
9:16
